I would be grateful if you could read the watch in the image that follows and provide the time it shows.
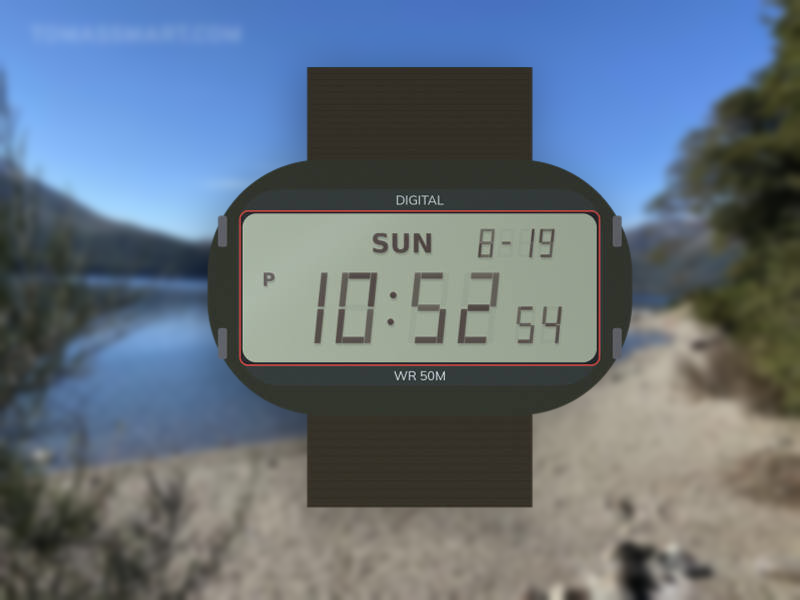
10:52:54
